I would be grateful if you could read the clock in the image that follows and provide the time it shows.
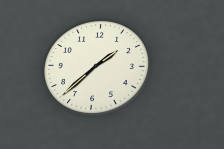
1:37
